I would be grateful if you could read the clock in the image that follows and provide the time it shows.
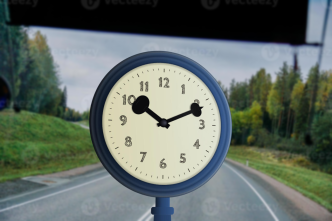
10:11
